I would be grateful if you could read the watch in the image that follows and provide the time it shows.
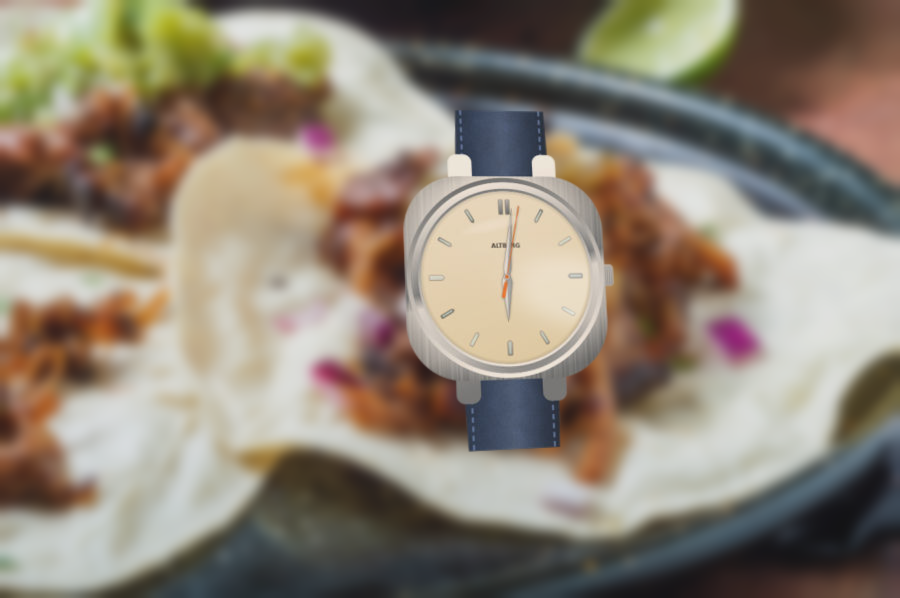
6:01:02
